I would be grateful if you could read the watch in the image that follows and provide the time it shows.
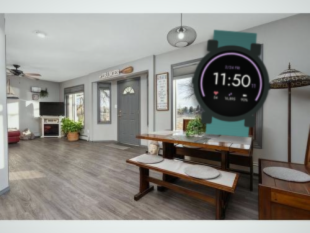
11:50
